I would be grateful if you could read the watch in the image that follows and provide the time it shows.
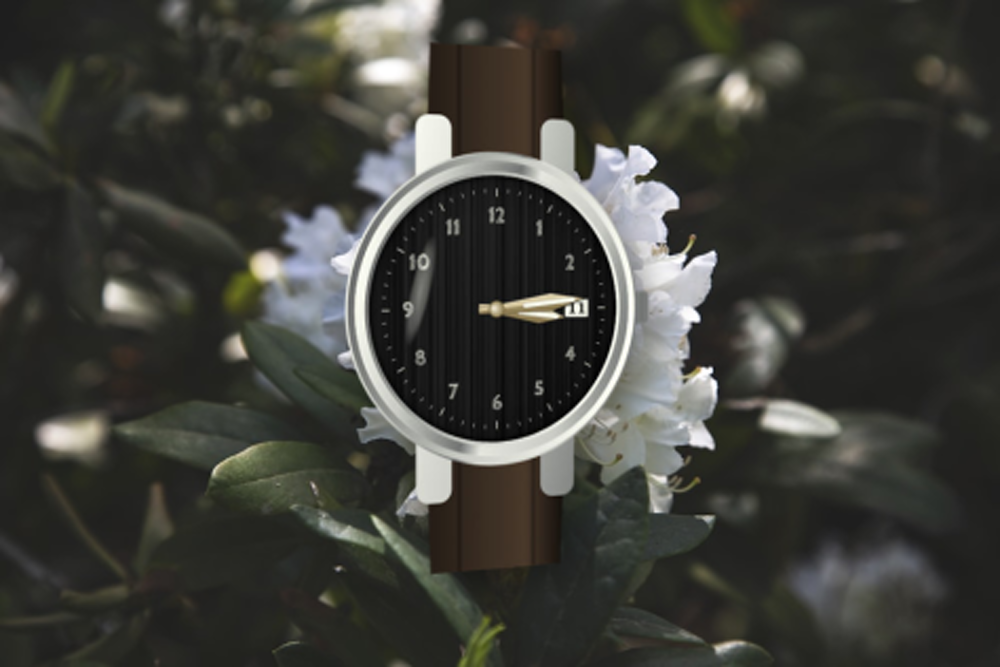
3:14
